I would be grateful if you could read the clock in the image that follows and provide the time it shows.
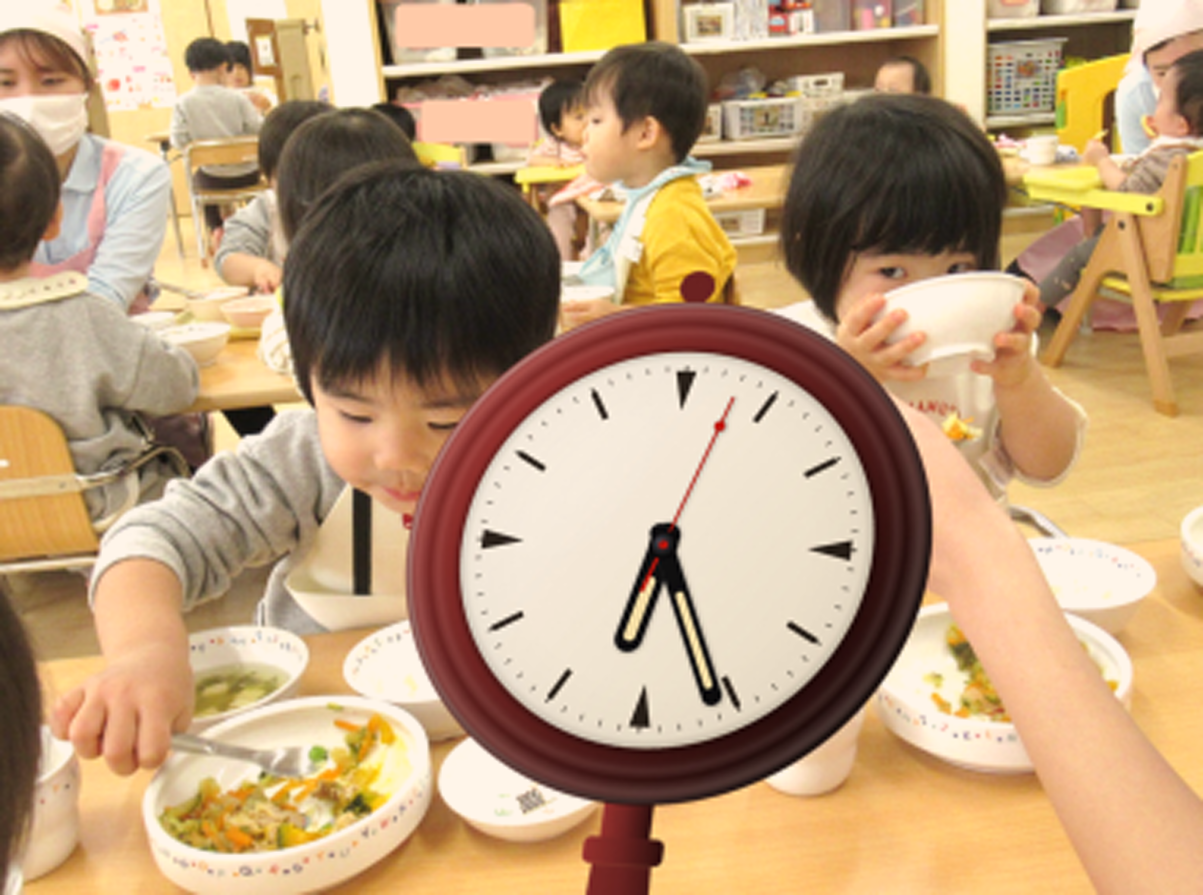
6:26:03
